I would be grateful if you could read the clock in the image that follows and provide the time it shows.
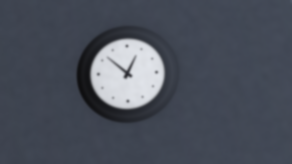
12:52
